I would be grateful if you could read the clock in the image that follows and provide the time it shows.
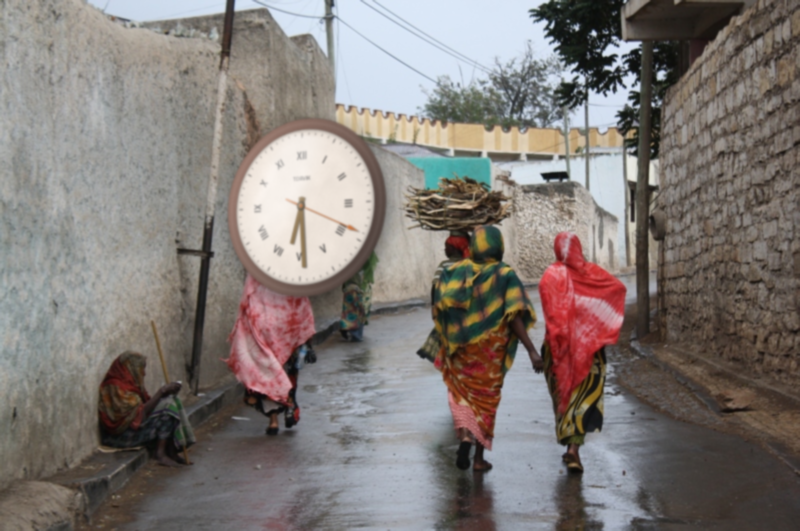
6:29:19
